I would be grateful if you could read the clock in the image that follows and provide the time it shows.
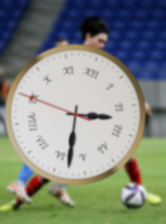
2:27:45
